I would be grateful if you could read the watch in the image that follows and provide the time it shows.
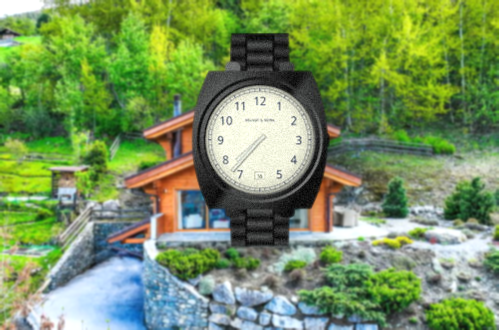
7:37
